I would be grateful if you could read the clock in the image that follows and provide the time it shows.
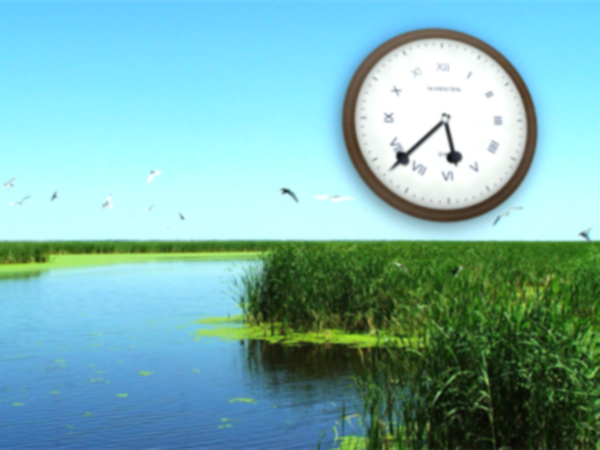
5:38
